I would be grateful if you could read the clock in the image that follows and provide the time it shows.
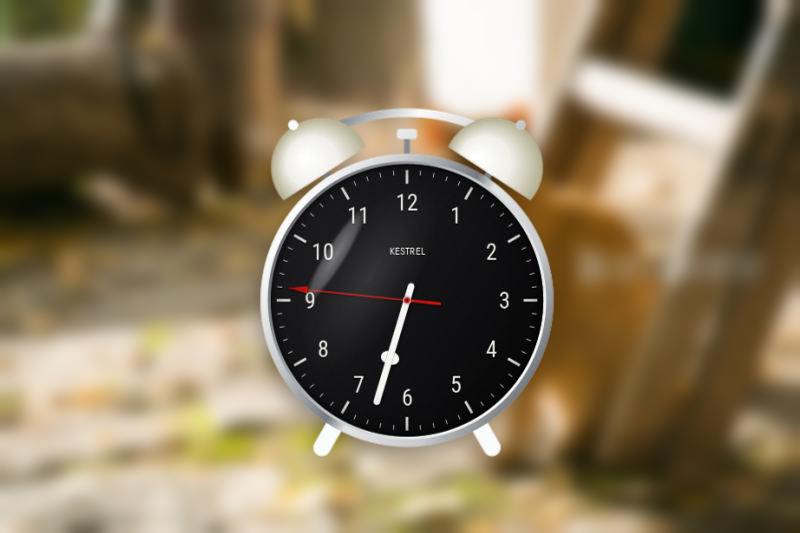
6:32:46
